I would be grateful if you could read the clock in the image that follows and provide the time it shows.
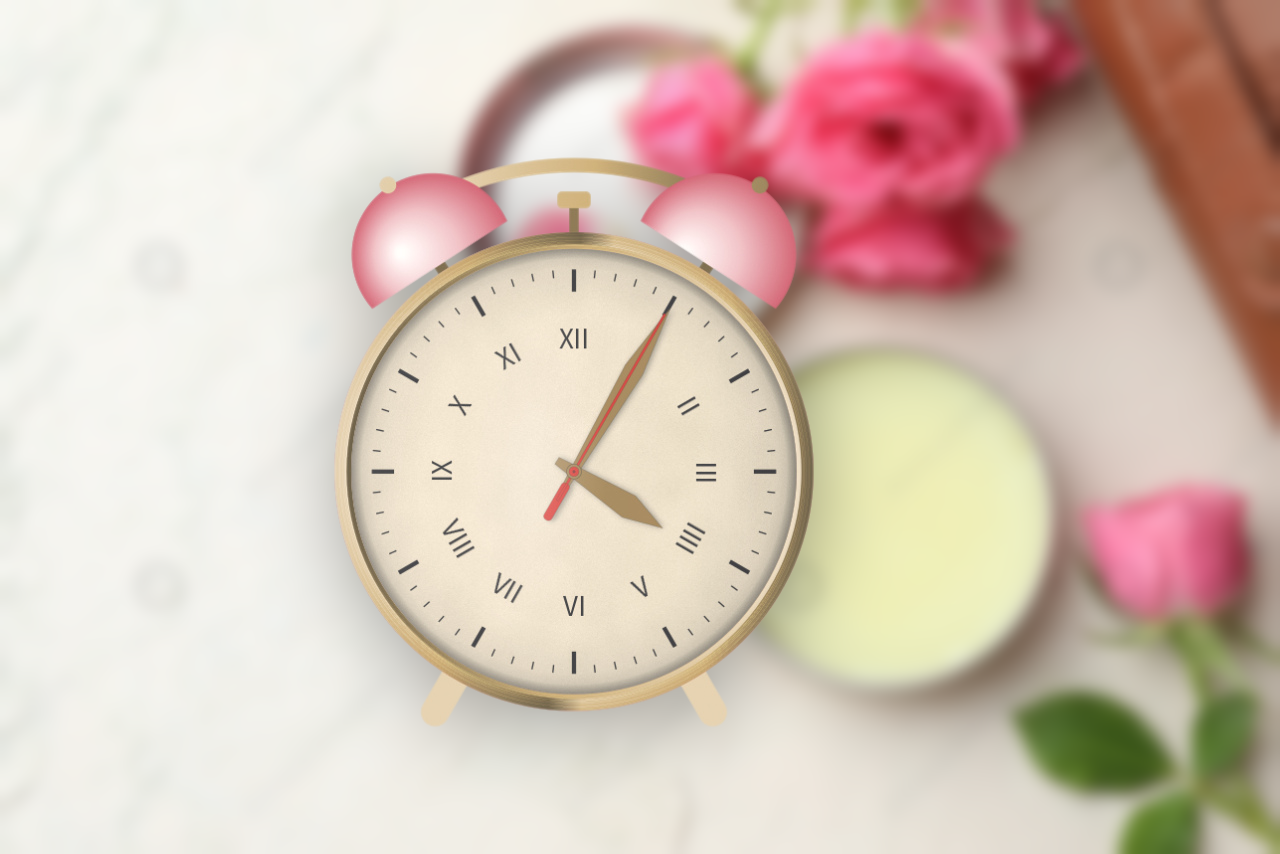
4:05:05
